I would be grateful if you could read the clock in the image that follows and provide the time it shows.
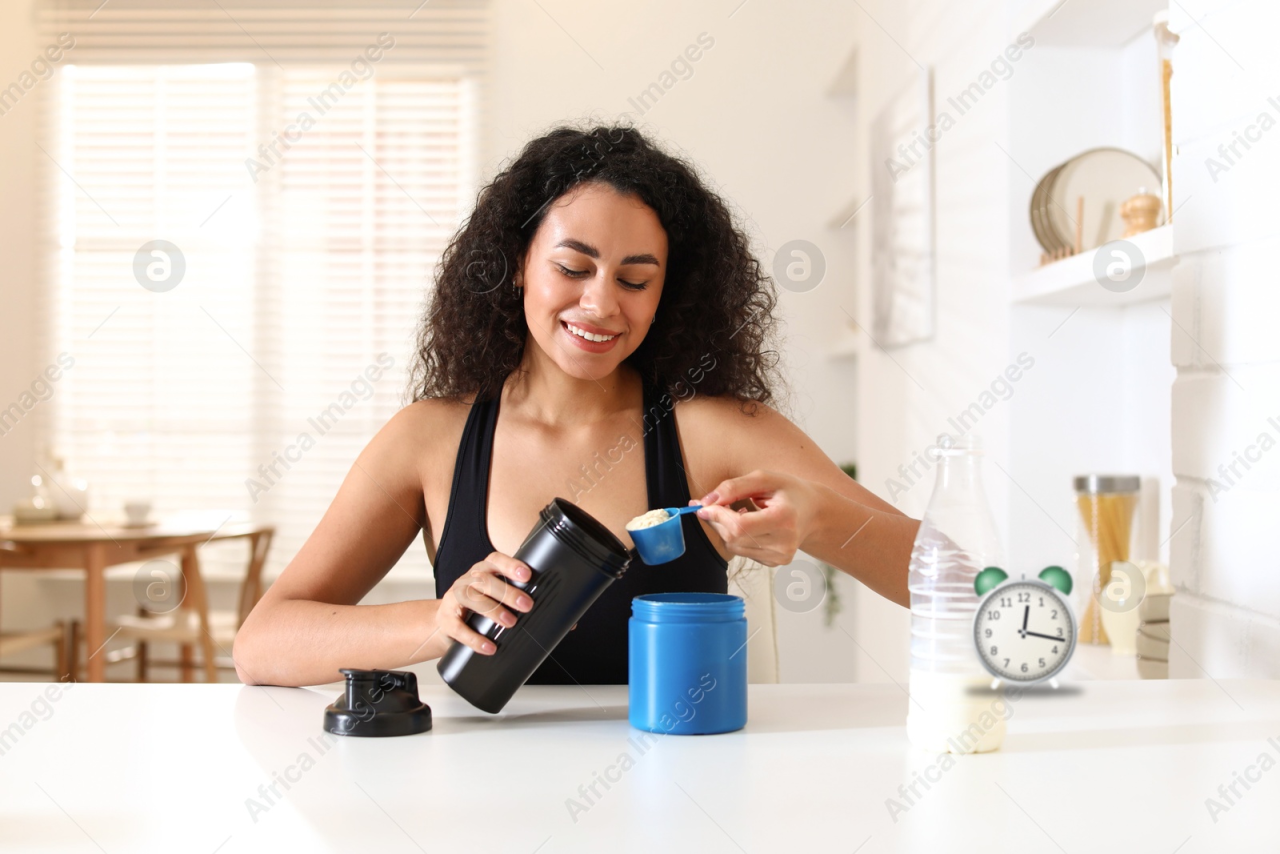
12:17
